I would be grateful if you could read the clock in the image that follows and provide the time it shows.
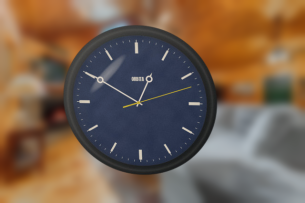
12:50:12
